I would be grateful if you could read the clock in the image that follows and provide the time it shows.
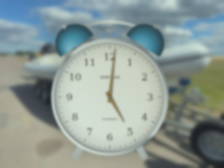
5:01
